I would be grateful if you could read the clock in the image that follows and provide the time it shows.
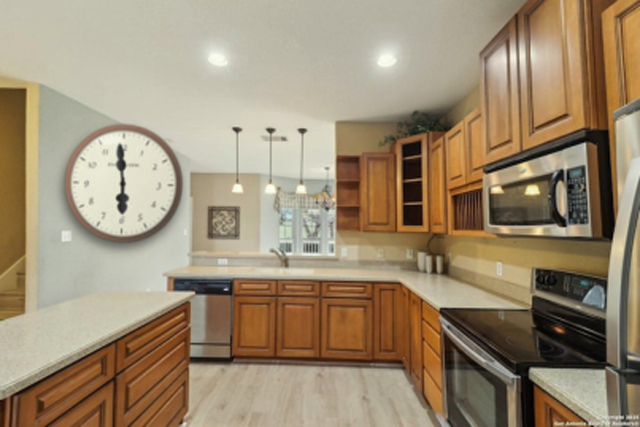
5:59
